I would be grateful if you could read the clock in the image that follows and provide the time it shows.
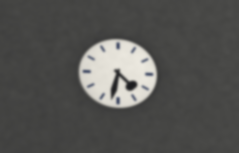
4:32
